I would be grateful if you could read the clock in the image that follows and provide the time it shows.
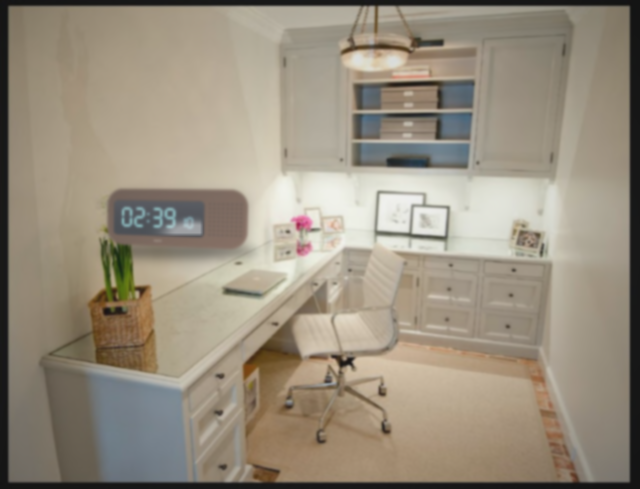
2:39
